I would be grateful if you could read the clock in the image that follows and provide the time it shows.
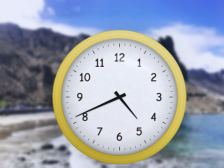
4:41
